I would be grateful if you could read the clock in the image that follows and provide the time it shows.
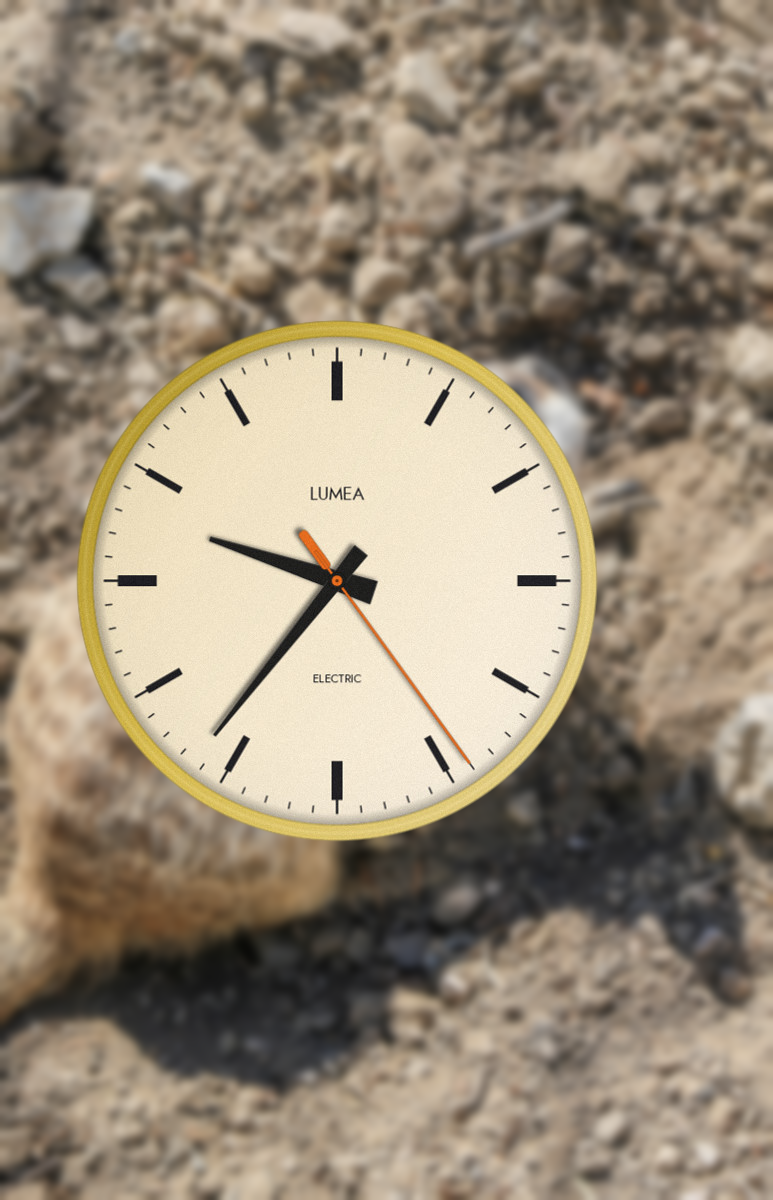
9:36:24
